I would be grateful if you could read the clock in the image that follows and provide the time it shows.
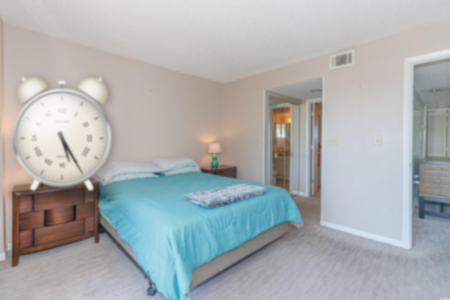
5:25
